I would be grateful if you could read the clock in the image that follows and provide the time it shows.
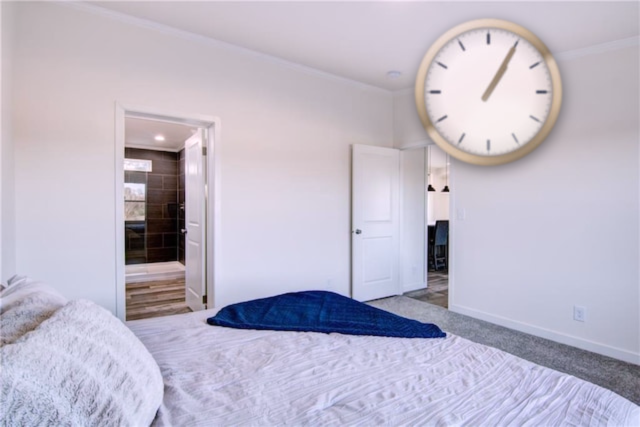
1:05
